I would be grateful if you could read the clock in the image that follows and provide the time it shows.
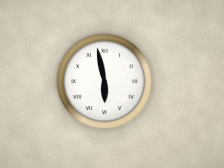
5:58
